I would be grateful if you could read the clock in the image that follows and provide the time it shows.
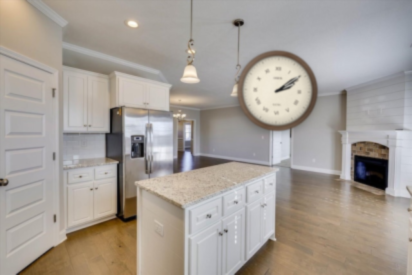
2:09
